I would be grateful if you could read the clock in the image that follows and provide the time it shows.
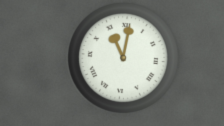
11:01
